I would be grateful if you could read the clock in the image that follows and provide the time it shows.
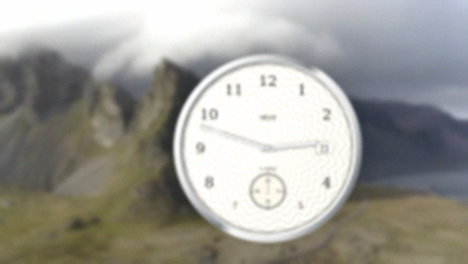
2:48
